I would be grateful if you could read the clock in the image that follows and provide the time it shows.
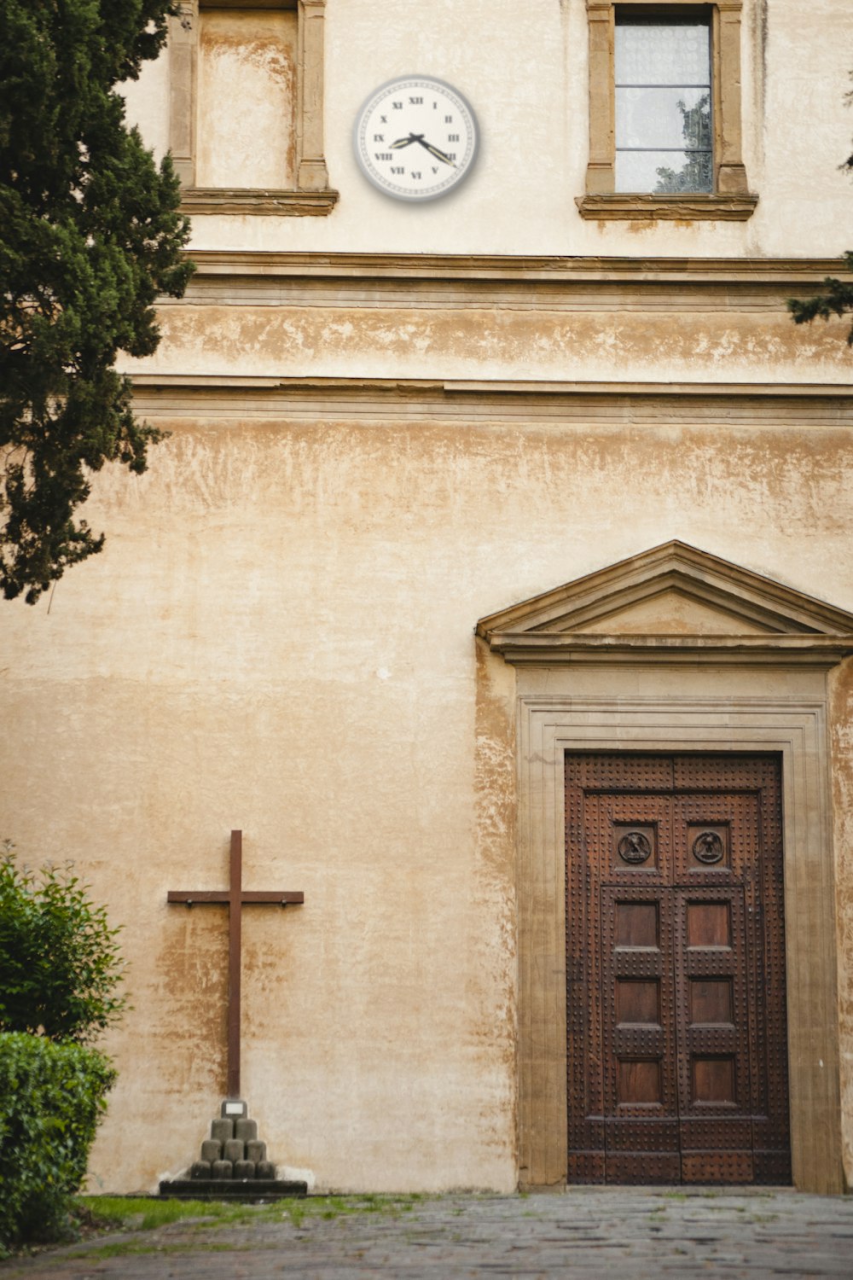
8:21
